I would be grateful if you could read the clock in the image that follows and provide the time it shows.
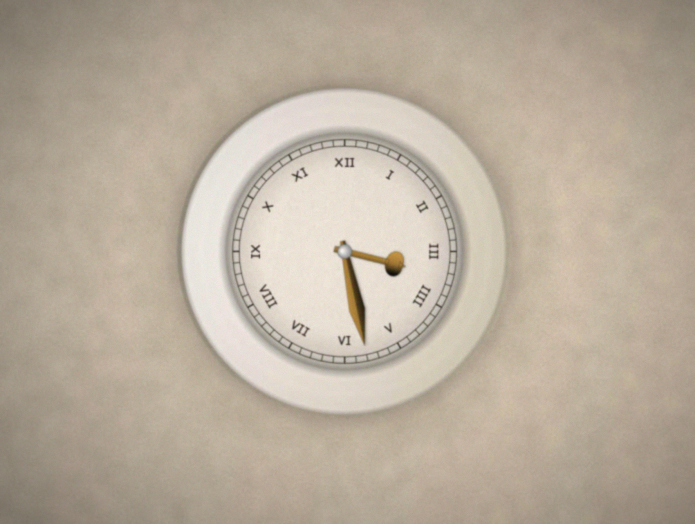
3:28
